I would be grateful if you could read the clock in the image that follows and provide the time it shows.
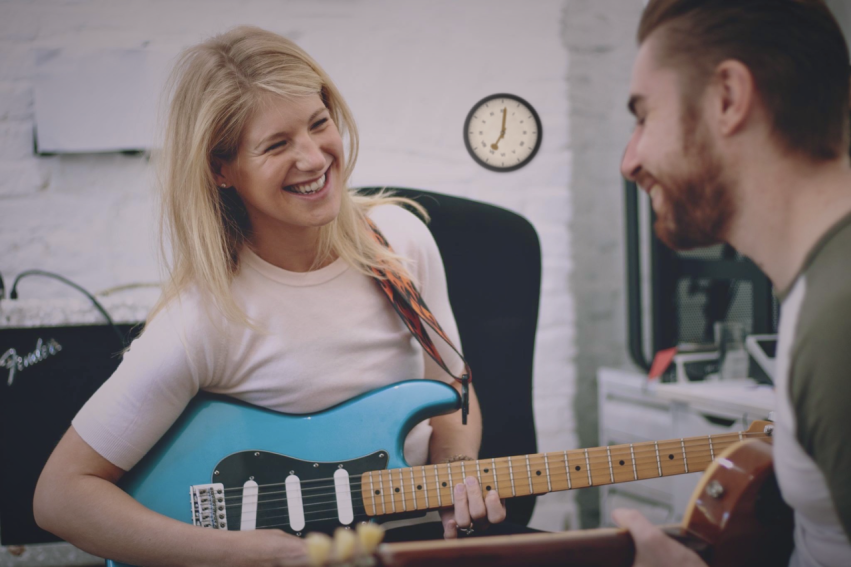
7:01
